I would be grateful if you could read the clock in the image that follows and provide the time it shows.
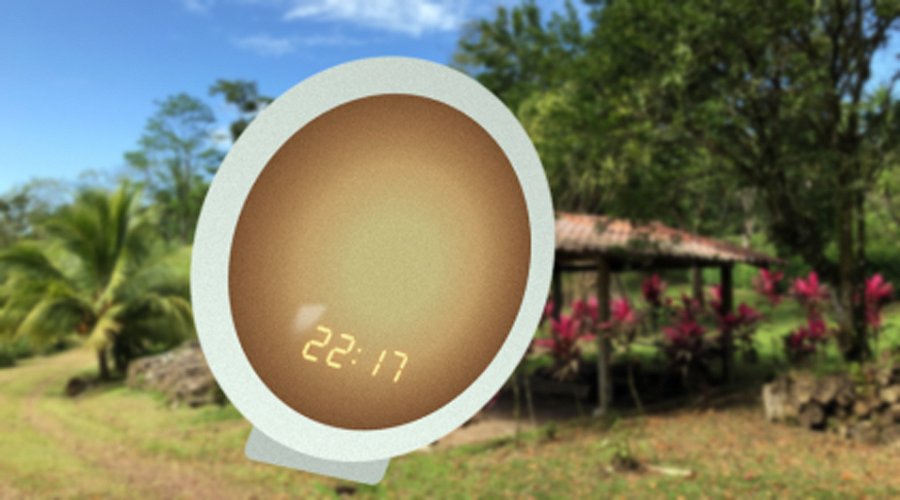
22:17
